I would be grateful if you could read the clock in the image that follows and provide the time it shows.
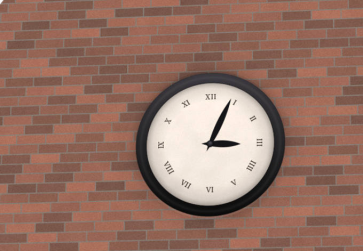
3:04
